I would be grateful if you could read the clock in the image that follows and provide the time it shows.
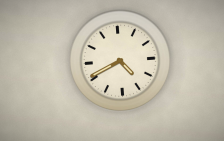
4:41
